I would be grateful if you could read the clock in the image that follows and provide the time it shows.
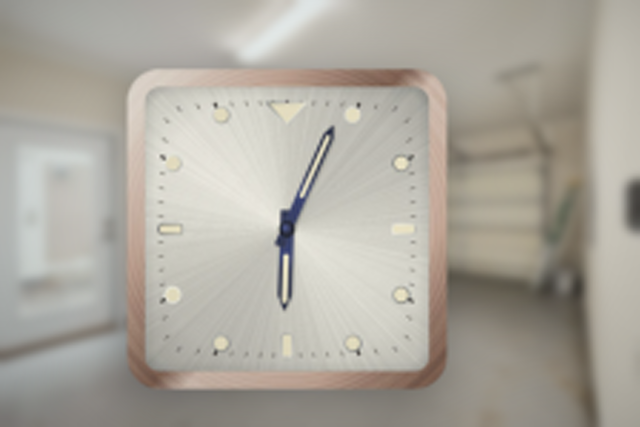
6:04
